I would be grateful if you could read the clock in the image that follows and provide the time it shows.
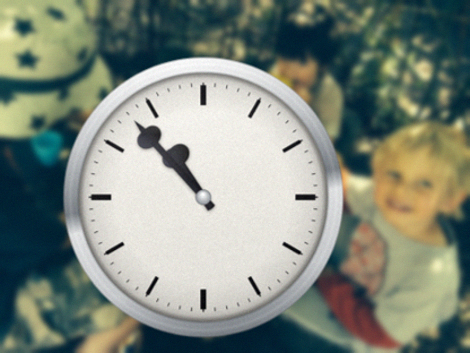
10:53
